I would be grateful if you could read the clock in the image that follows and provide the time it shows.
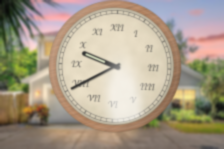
9:40
